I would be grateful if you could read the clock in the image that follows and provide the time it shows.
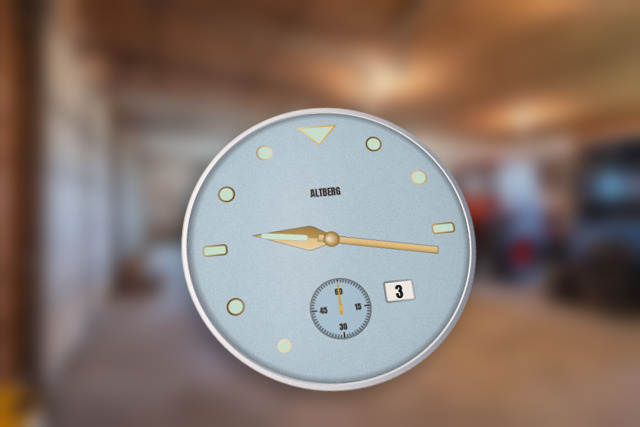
9:17
